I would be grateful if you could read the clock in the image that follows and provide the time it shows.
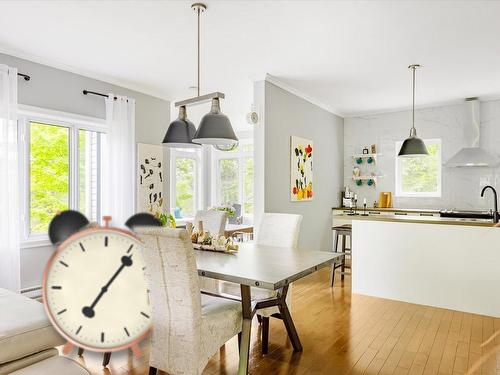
7:06
